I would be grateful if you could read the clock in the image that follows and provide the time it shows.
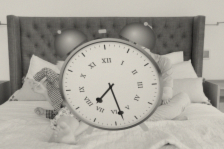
7:28
